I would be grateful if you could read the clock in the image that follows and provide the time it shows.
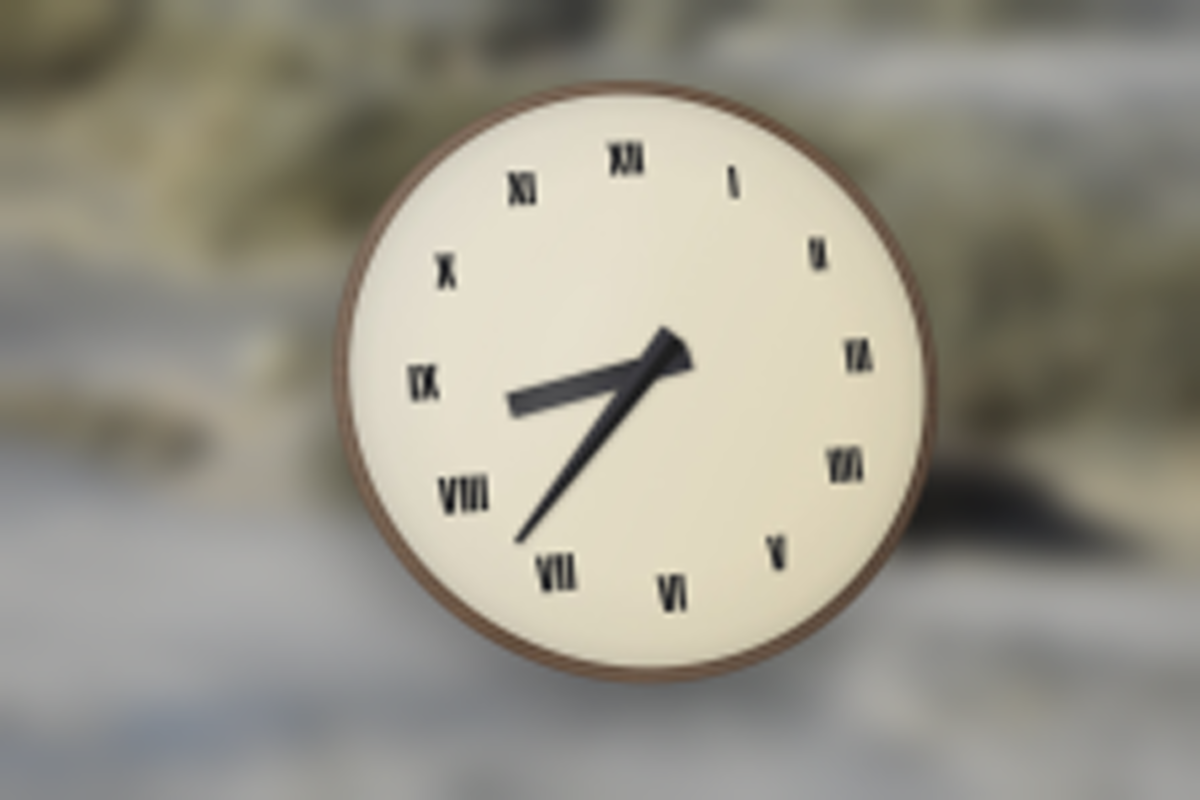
8:37
